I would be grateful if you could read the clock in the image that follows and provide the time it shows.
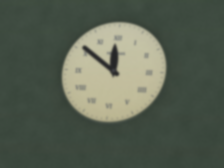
11:51
